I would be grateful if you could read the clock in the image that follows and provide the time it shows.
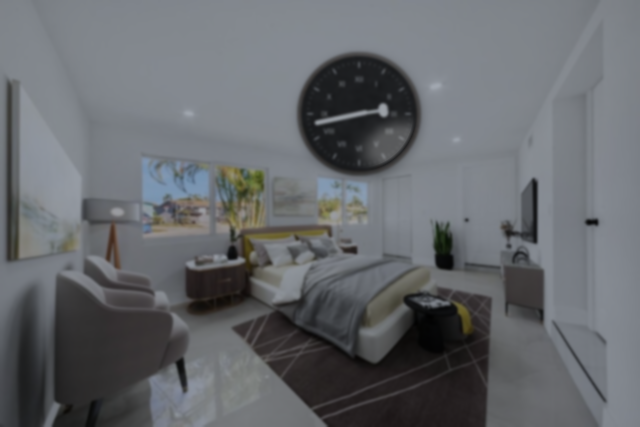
2:43
